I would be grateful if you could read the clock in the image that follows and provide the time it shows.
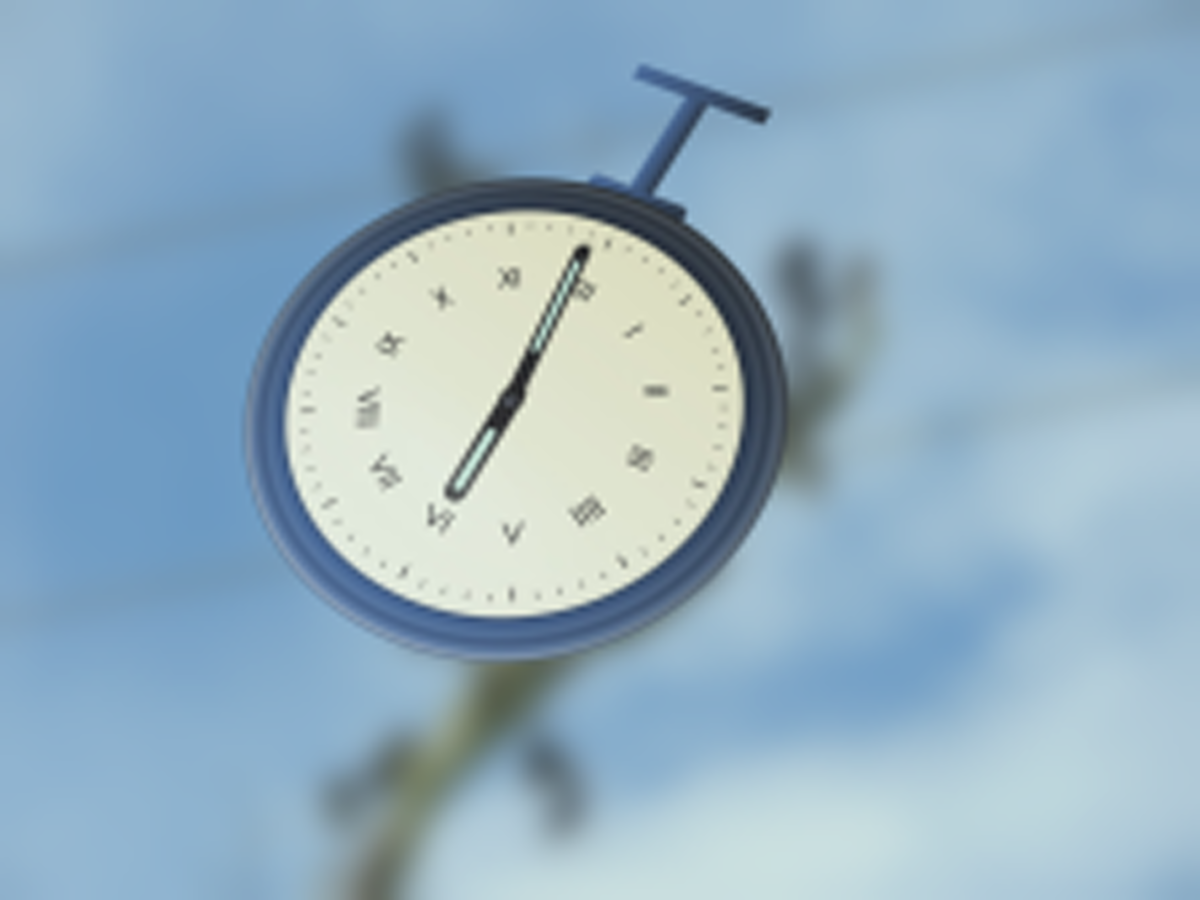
5:59
